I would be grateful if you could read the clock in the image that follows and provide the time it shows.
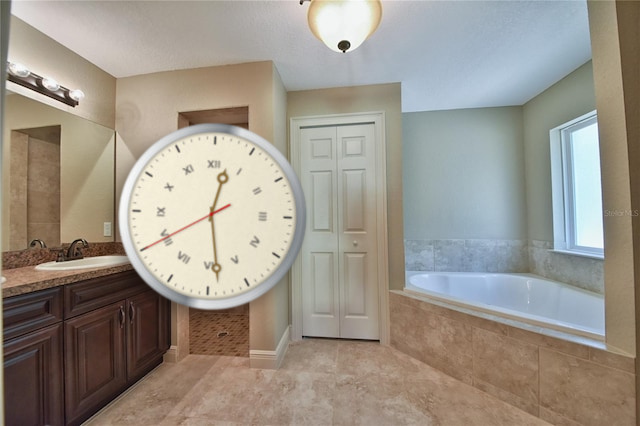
12:28:40
